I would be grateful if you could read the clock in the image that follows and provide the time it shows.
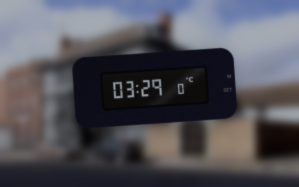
3:29
